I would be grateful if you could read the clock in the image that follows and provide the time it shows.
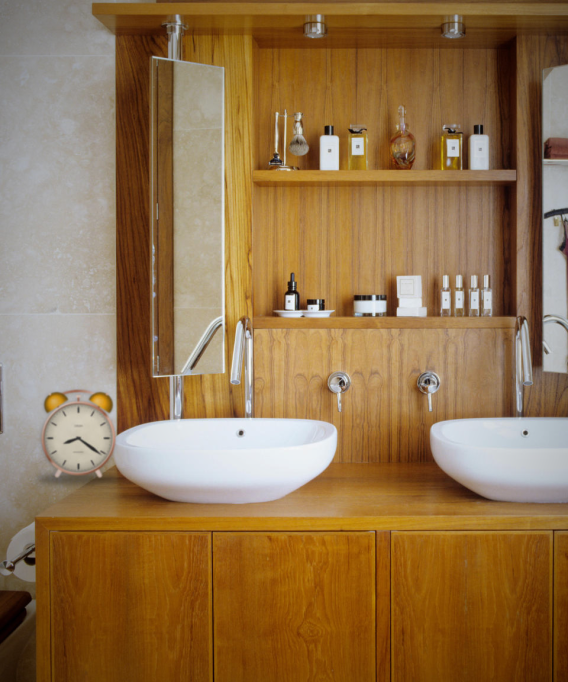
8:21
